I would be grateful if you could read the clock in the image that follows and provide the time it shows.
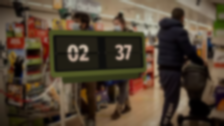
2:37
